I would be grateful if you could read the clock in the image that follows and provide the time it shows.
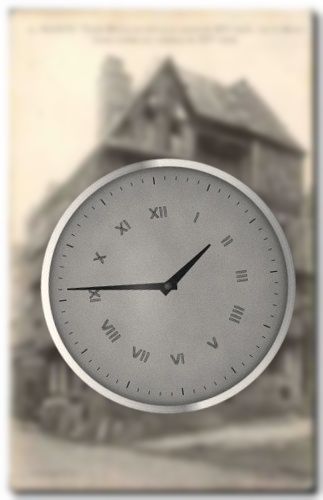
1:46
